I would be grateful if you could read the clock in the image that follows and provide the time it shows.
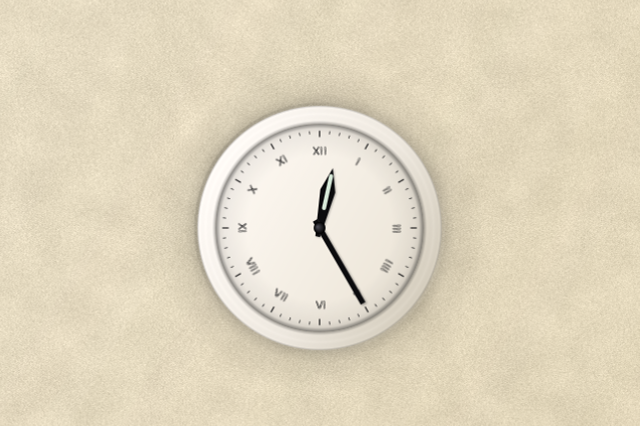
12:25
